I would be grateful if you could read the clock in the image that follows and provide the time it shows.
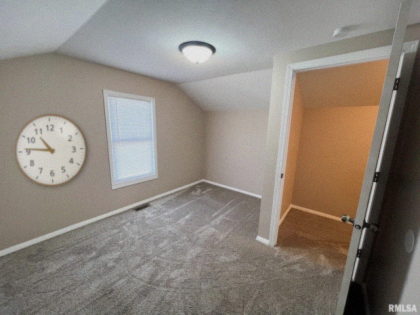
10:46
